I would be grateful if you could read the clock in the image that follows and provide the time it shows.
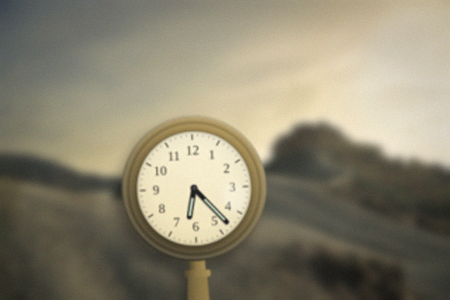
6:23
